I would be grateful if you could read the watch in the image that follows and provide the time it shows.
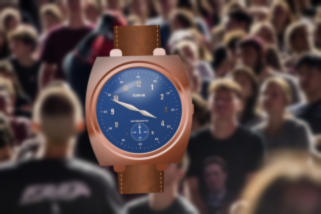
3:49
